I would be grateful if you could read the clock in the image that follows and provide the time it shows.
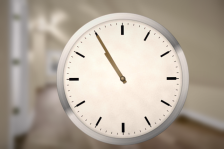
10:55
